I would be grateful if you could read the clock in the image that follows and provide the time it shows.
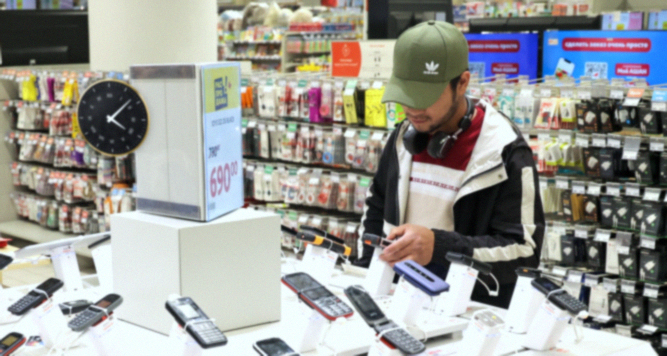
4:08
